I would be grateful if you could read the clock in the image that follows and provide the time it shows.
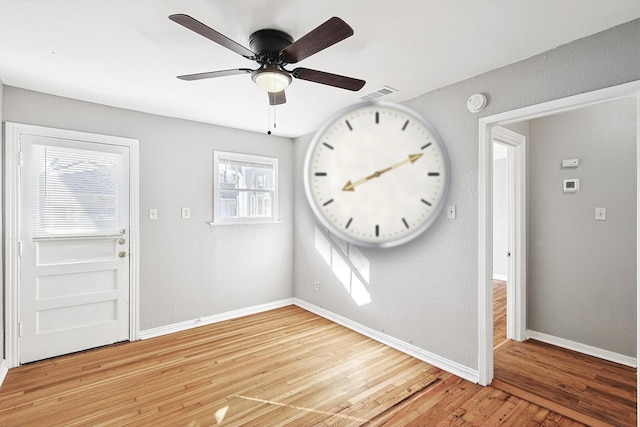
8:11
